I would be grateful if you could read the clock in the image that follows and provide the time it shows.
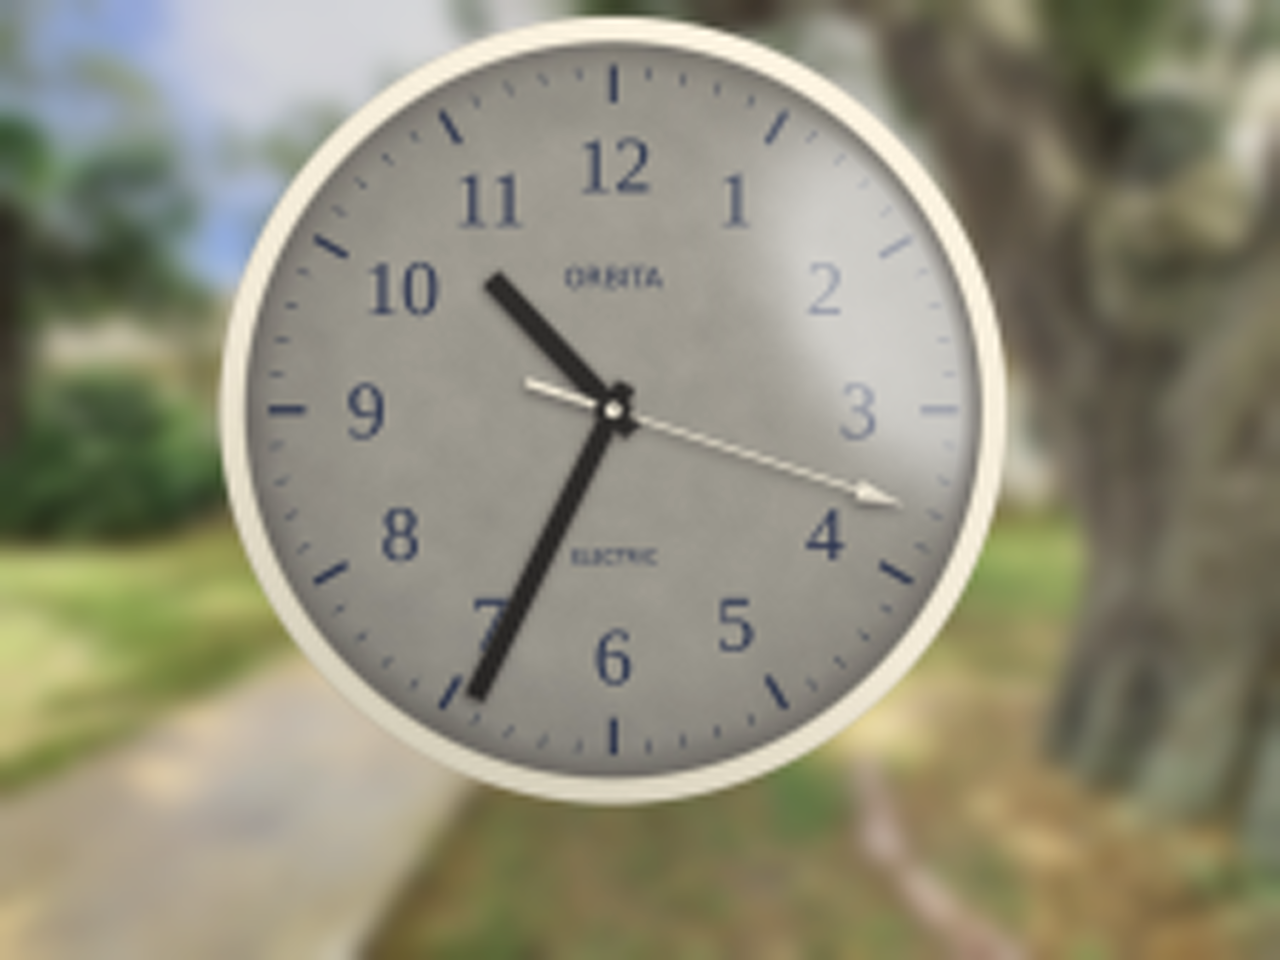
10:34:18
